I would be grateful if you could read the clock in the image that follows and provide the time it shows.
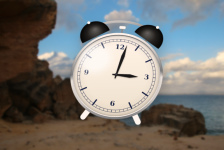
3:02
